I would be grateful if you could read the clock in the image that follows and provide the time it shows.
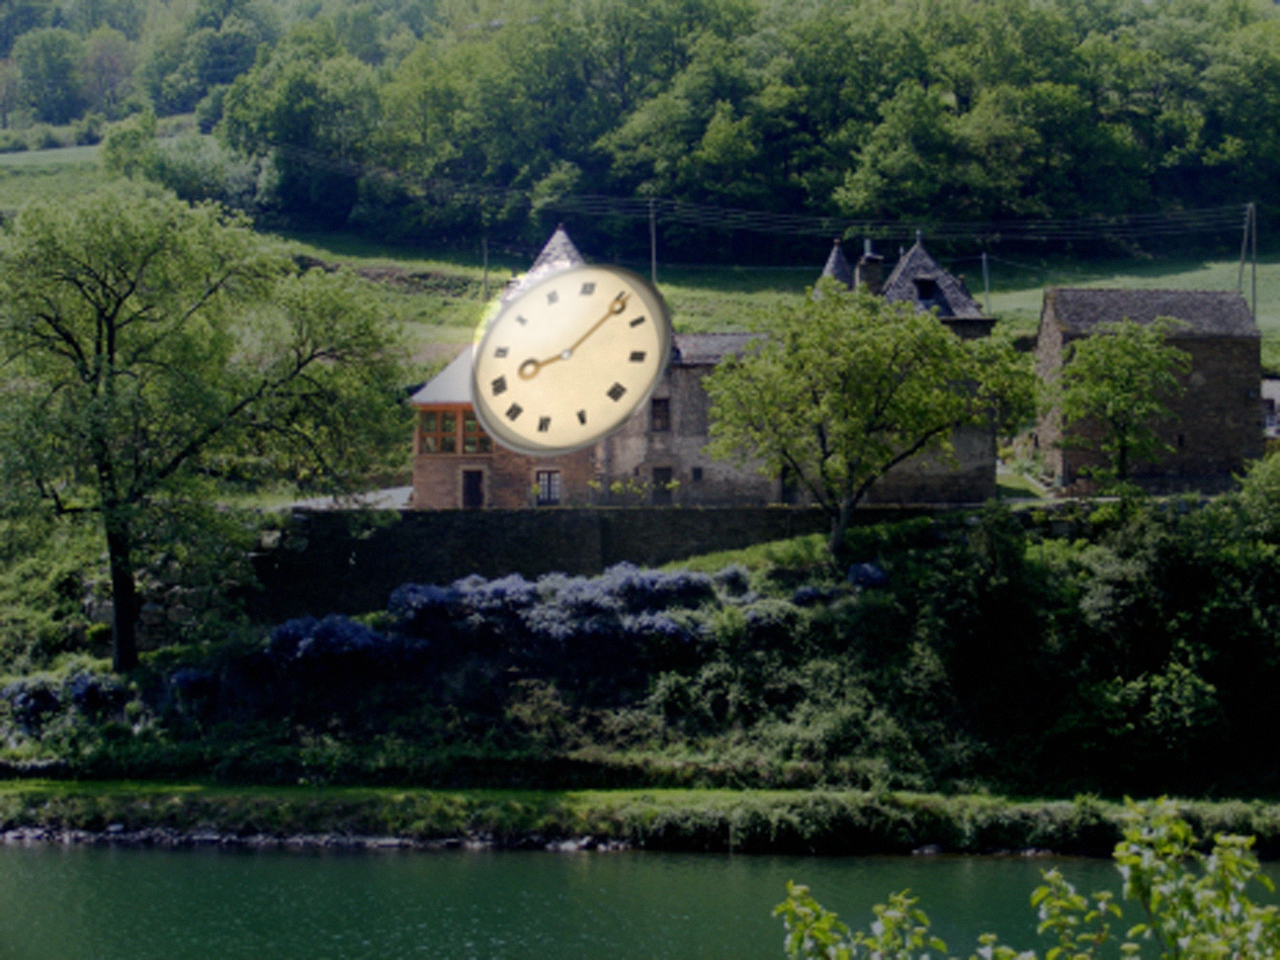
8:06
